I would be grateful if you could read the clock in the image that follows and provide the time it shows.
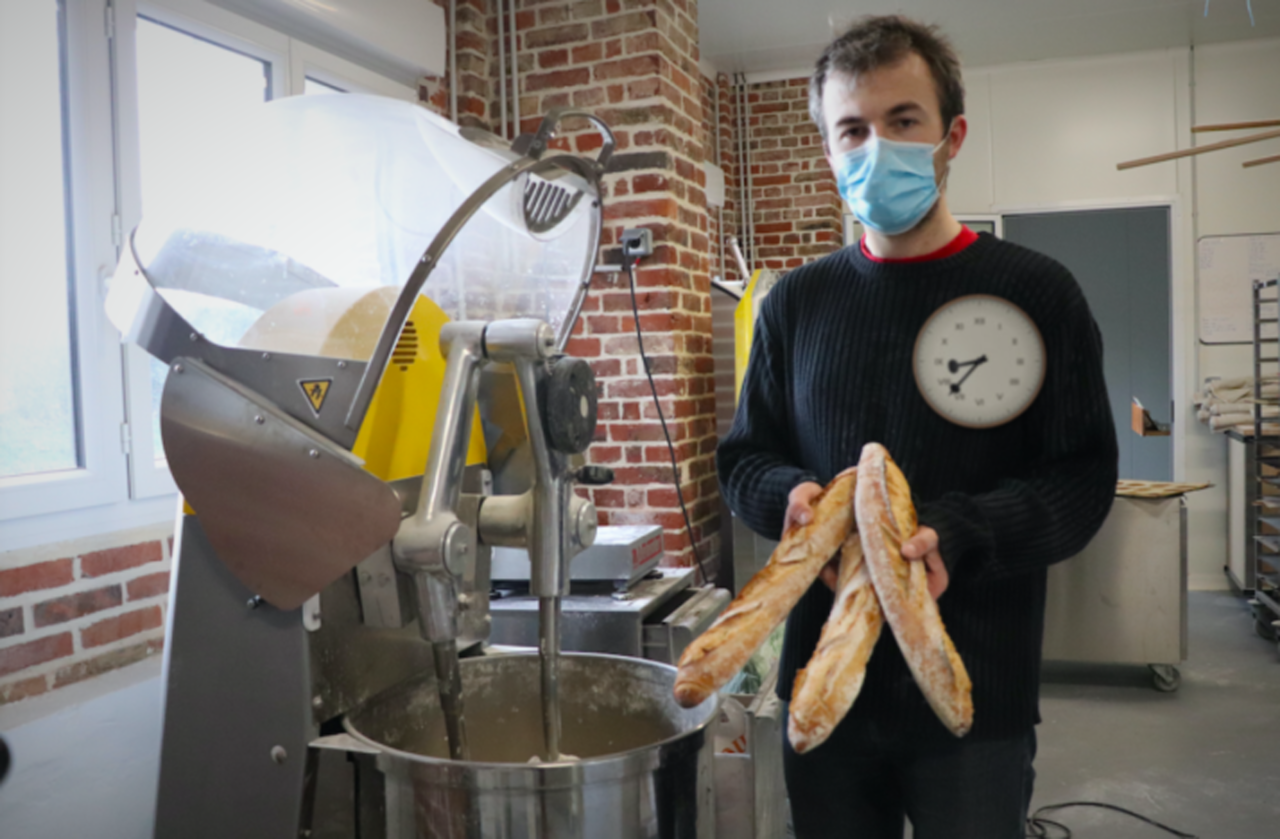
8:37
